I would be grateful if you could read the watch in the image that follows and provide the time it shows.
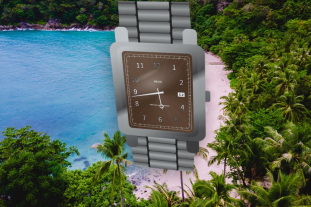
5:43
